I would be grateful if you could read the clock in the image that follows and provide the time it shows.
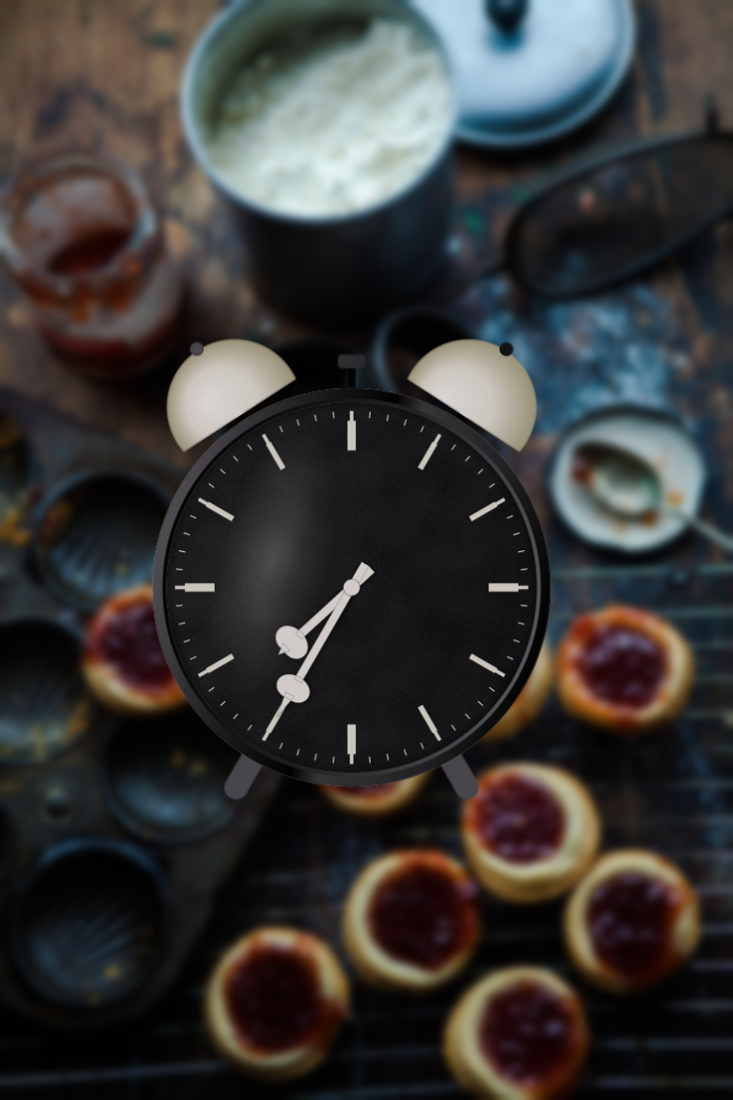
7:35
